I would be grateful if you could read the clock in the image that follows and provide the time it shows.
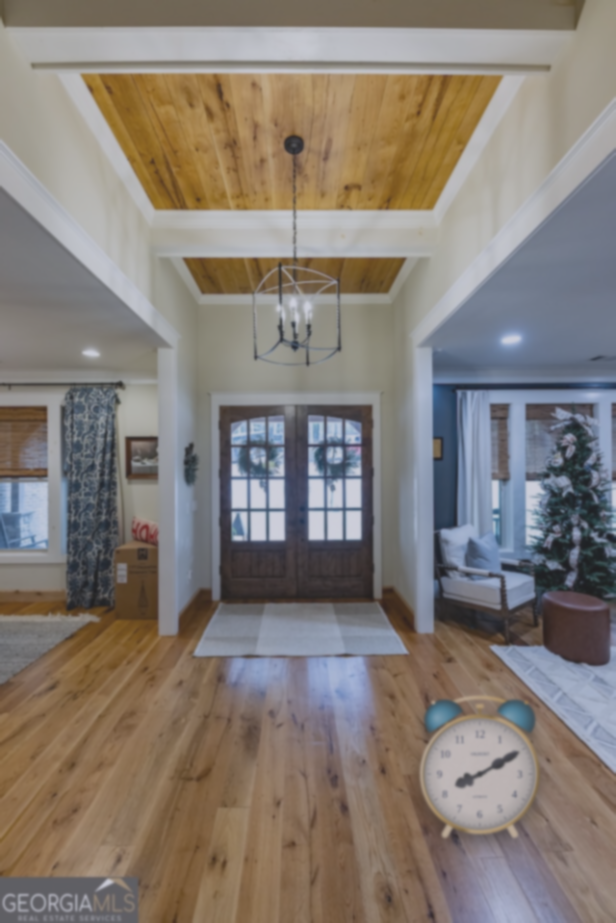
8:10
